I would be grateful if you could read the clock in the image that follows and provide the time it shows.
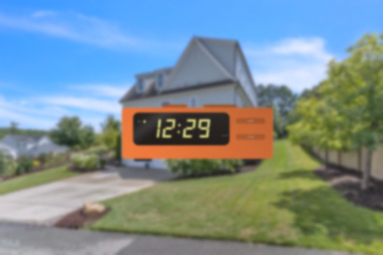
12:29
